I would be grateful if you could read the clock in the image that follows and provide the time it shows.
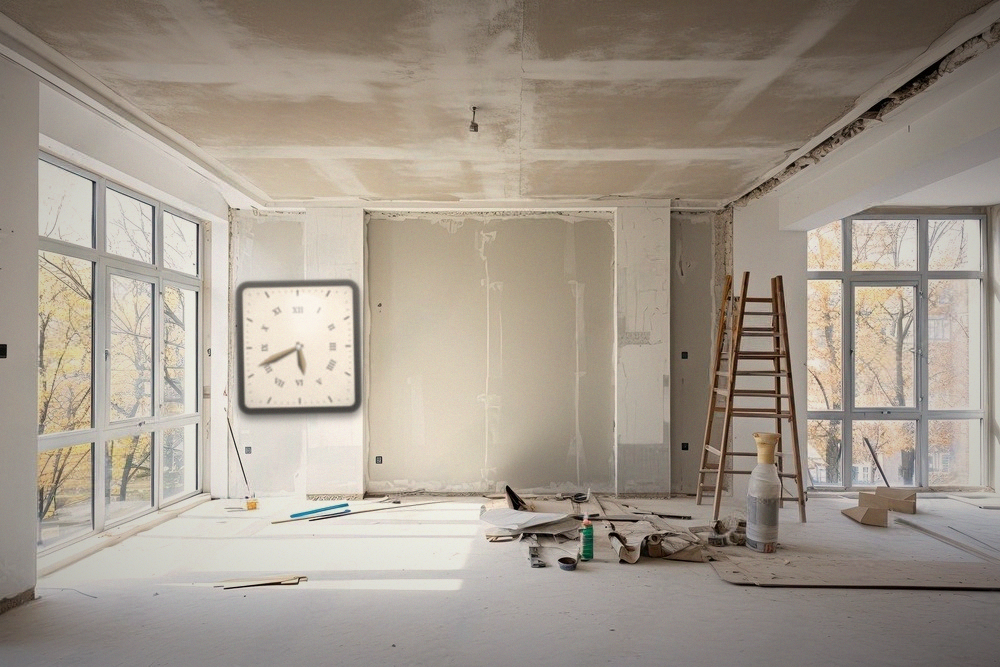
5:41
